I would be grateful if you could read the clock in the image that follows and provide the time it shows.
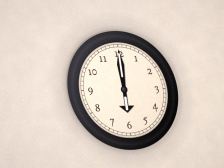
6:00
